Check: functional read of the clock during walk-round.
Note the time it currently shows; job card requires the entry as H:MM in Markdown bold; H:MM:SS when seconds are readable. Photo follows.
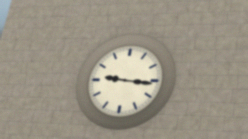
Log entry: **9:16**
